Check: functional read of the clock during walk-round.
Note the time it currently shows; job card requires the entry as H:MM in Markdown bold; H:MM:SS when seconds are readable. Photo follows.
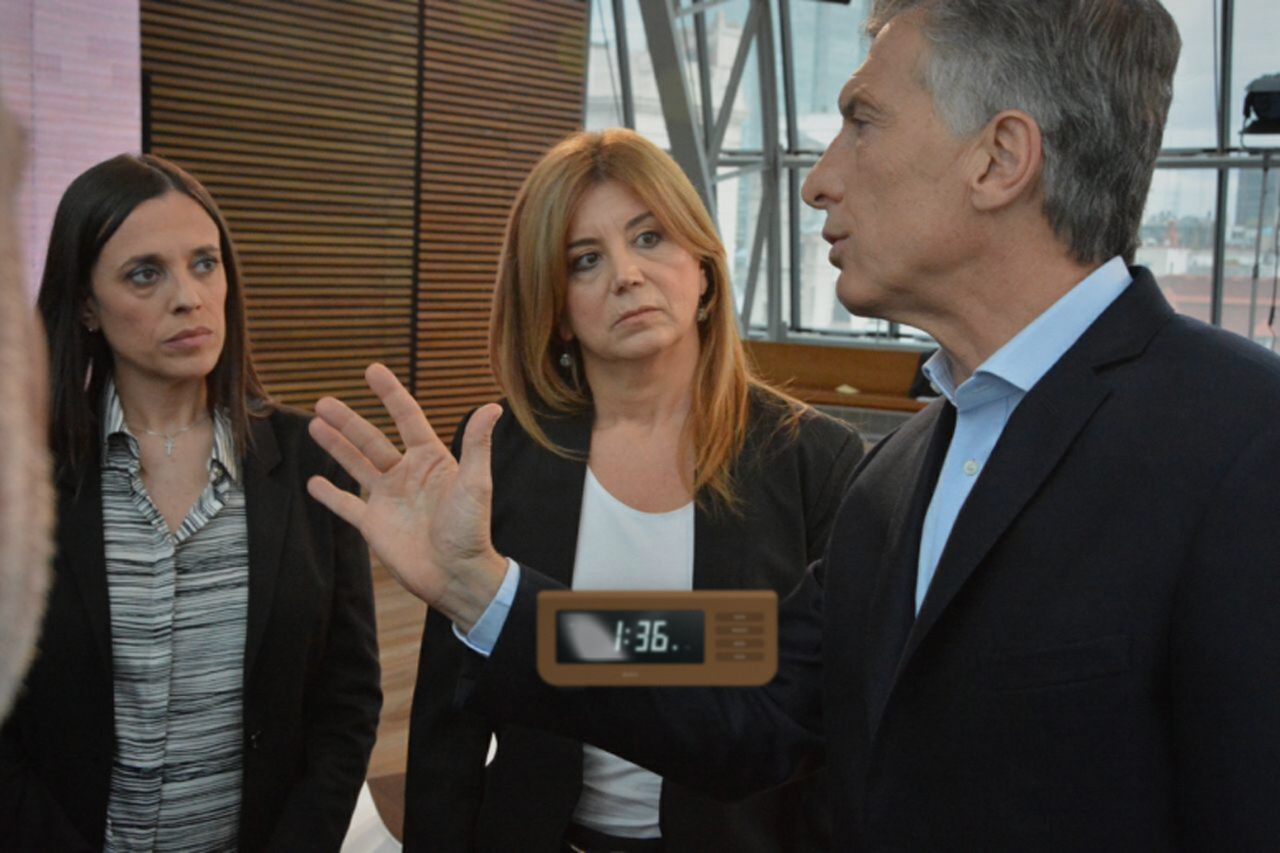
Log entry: **1:36**
